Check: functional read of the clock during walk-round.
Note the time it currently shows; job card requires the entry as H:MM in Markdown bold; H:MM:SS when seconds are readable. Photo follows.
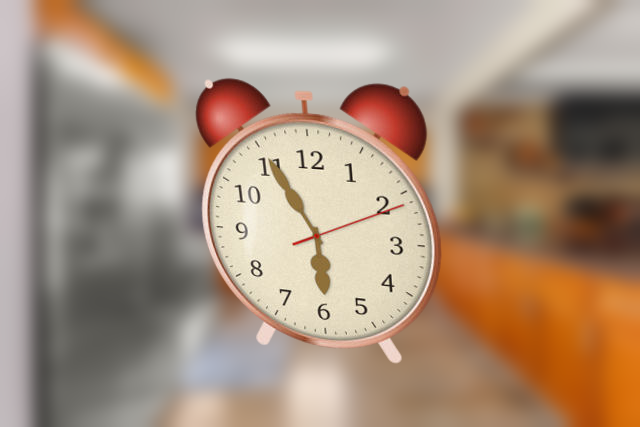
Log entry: **5:55:11**
